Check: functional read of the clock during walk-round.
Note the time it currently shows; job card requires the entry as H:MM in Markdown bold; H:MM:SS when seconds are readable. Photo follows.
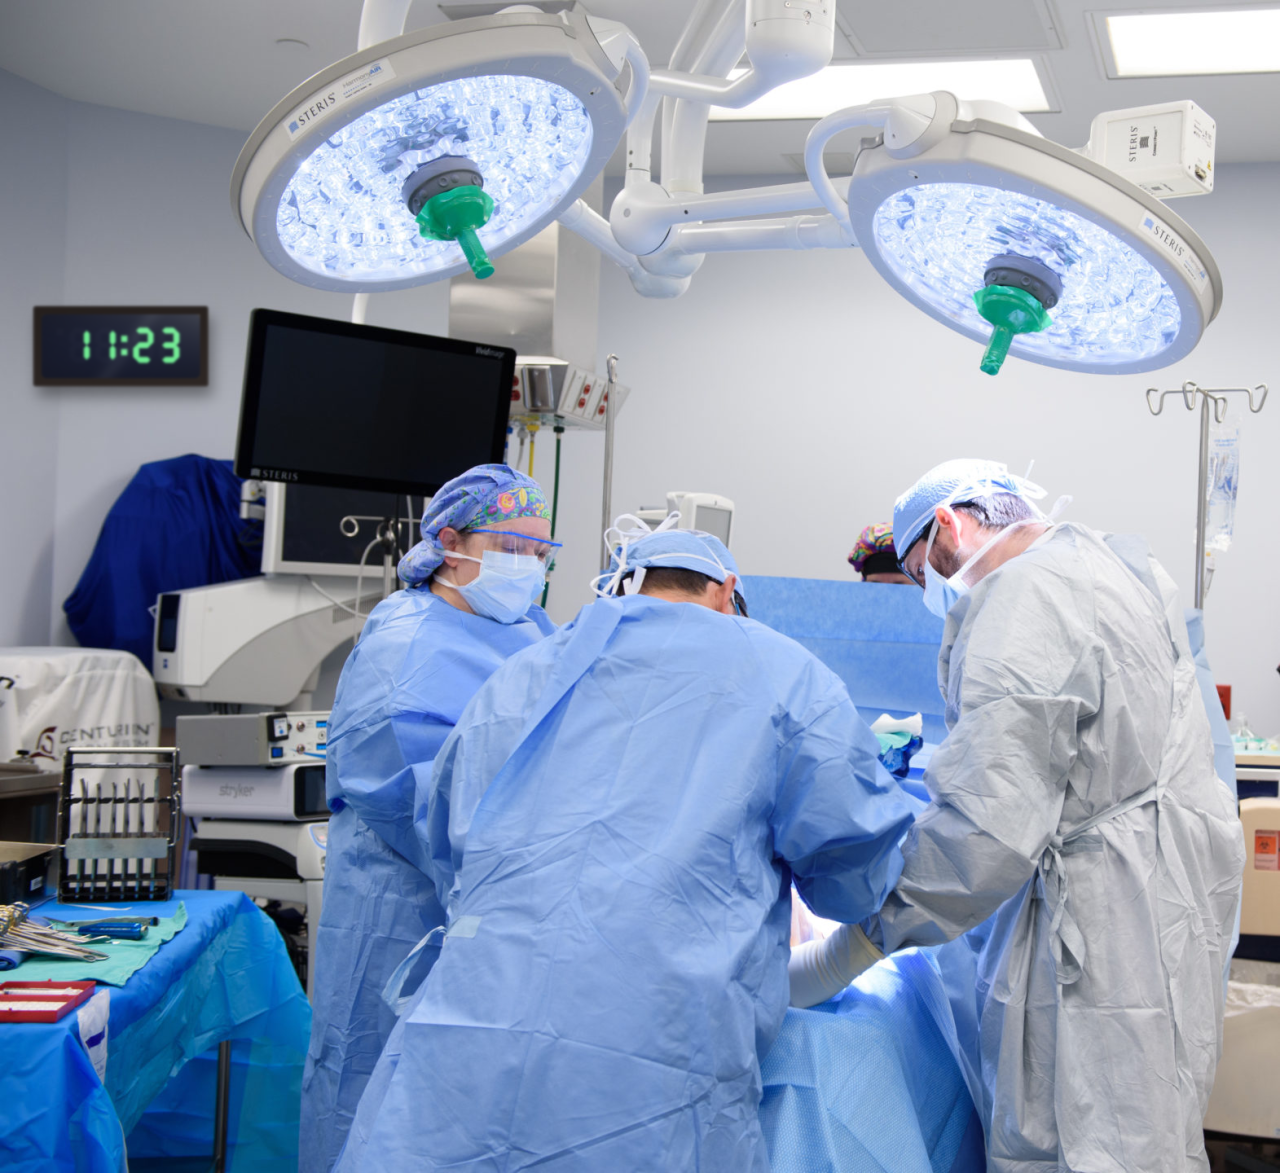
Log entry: **11:23**
